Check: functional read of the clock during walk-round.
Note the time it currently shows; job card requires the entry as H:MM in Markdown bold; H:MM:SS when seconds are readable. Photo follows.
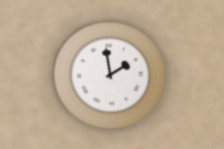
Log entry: **1:59**
